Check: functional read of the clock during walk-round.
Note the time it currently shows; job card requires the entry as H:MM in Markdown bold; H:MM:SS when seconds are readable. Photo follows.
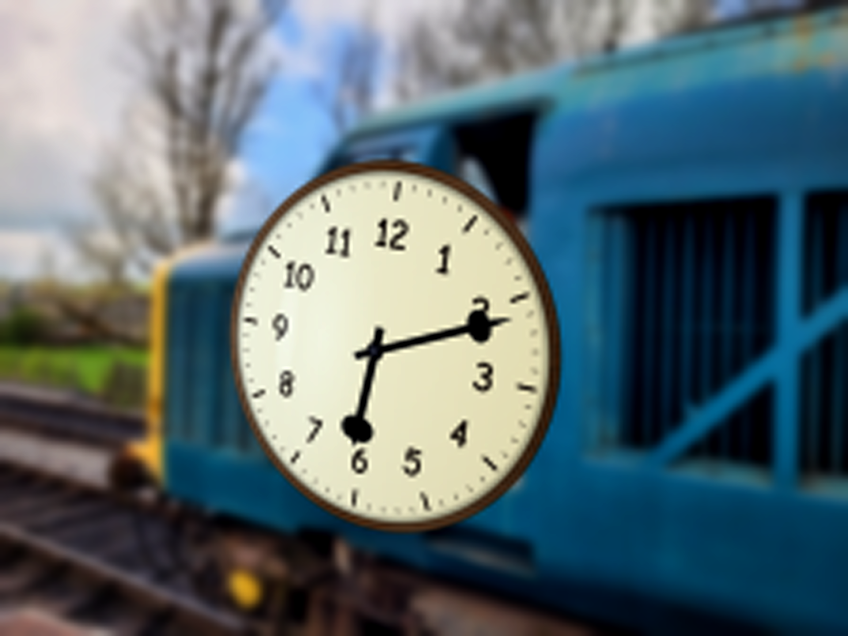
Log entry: **6:11**
